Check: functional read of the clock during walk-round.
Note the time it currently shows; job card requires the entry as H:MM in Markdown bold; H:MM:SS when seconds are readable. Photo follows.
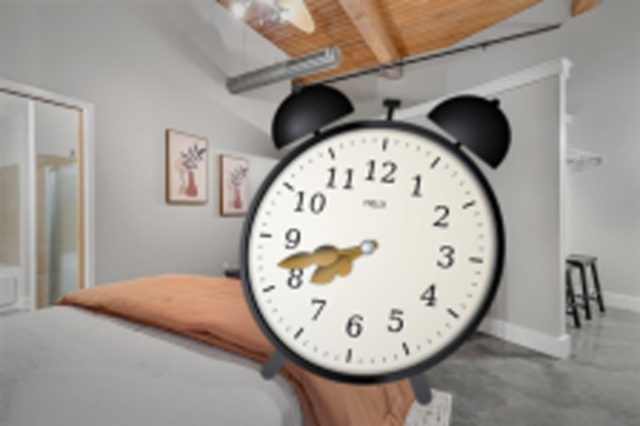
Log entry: **7:42**
